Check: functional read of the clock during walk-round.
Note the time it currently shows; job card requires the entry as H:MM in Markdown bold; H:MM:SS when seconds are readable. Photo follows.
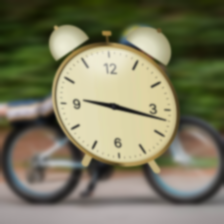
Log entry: **9:17**
